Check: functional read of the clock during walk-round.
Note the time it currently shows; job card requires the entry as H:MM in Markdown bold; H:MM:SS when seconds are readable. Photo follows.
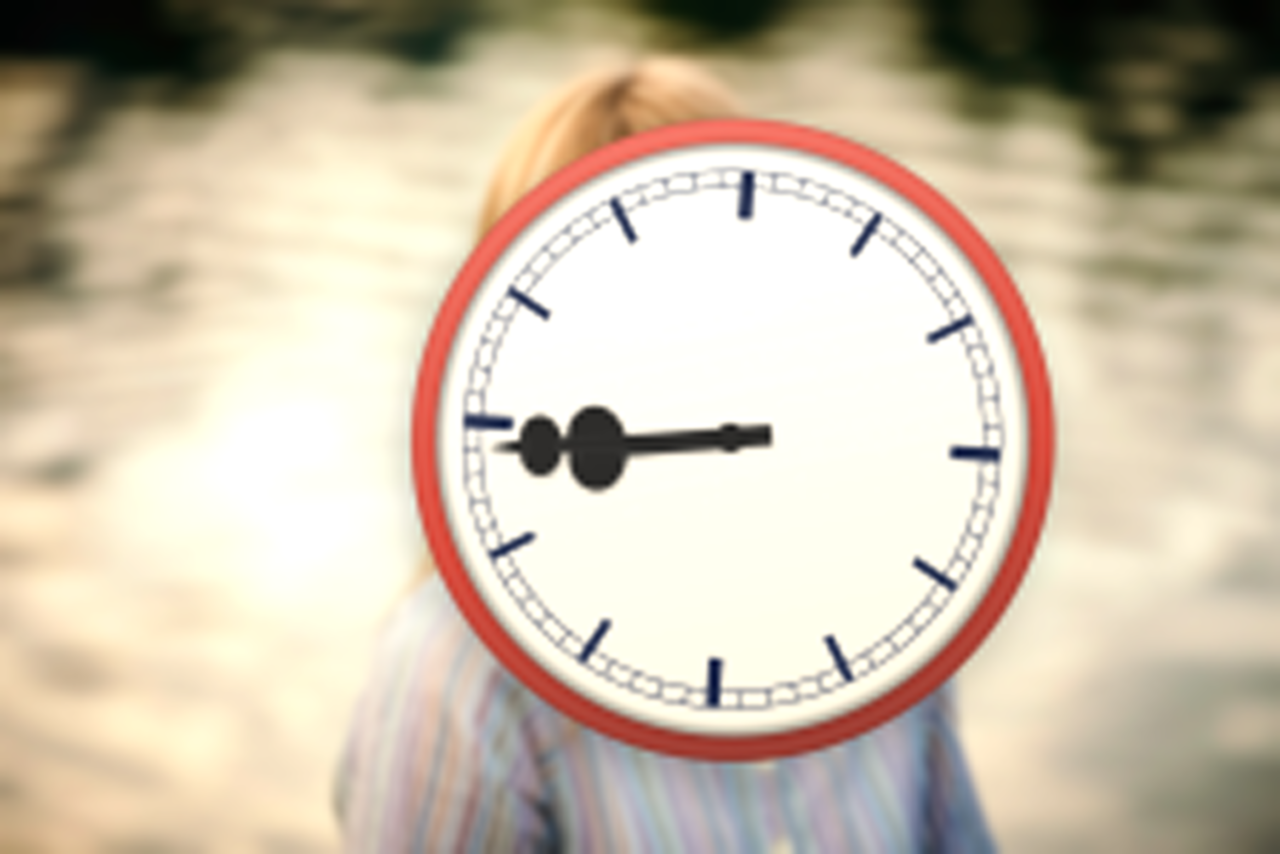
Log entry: **8:44**
